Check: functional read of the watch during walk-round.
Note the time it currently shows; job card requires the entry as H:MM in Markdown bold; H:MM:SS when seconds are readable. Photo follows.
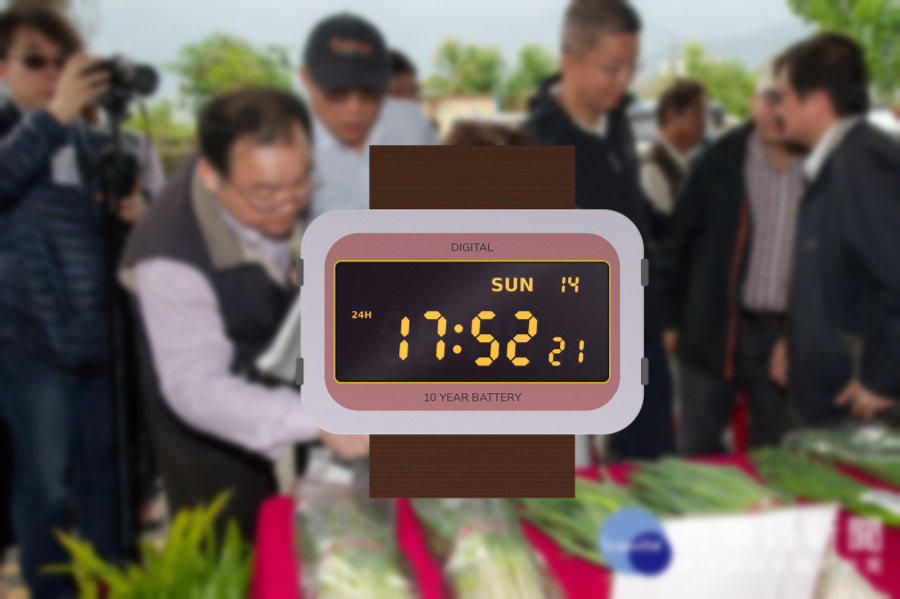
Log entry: **17:52:21**
